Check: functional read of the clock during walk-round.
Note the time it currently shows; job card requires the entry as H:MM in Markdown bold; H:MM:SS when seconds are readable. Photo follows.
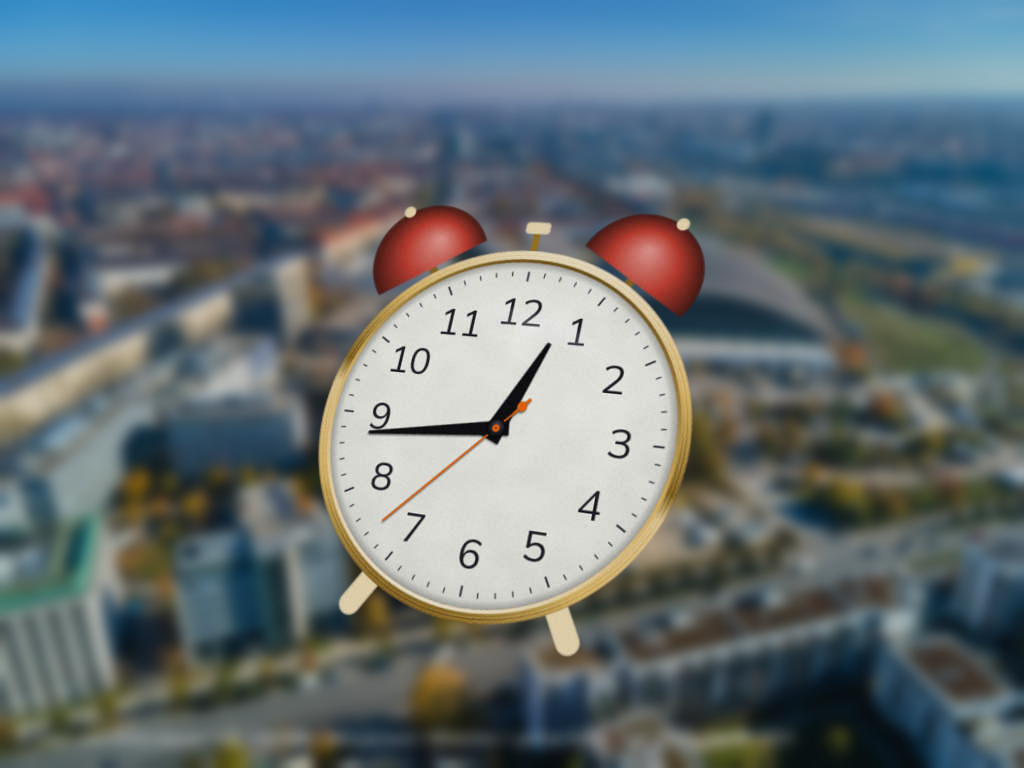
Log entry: **12:43:37**
